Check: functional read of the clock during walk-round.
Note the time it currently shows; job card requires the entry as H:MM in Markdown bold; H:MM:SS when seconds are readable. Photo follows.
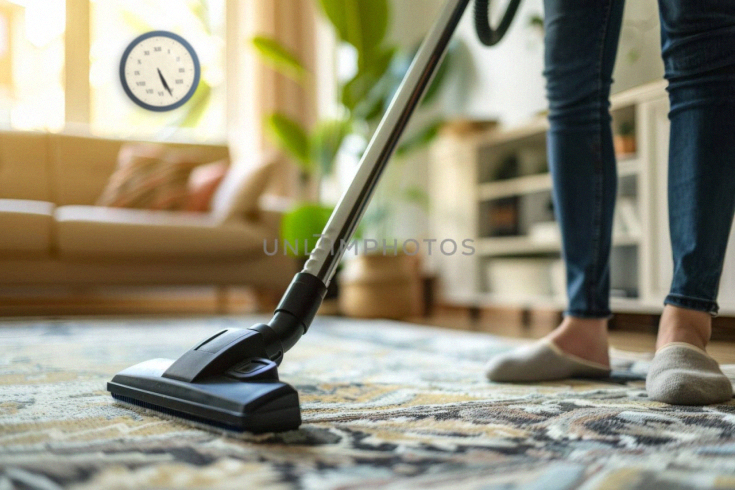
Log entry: **5:26**
